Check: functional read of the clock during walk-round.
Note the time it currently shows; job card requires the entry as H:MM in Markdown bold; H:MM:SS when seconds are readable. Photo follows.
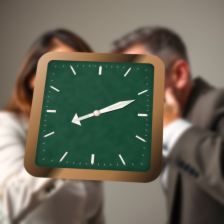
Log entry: **8:11**
